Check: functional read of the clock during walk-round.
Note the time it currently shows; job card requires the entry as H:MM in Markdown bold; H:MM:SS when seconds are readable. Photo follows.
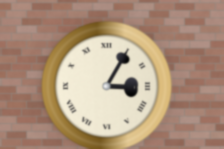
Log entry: **3:05**
